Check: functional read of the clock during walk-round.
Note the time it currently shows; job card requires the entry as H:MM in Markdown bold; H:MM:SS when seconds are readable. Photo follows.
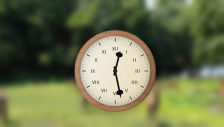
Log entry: **12:28**
